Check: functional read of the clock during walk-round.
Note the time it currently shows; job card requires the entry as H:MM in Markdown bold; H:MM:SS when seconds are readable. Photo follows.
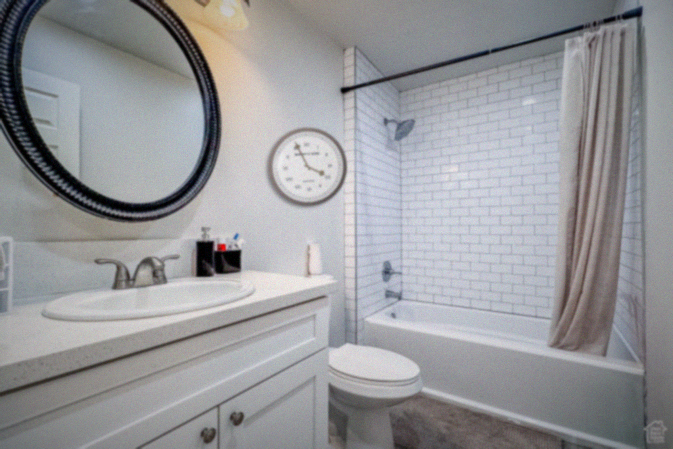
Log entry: **3:56**
